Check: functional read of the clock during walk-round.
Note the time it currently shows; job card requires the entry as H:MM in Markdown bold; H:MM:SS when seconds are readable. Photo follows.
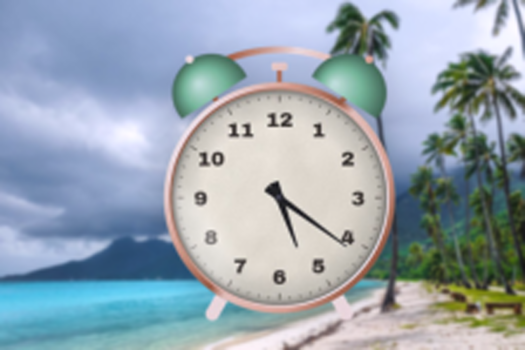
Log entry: **5:21**
